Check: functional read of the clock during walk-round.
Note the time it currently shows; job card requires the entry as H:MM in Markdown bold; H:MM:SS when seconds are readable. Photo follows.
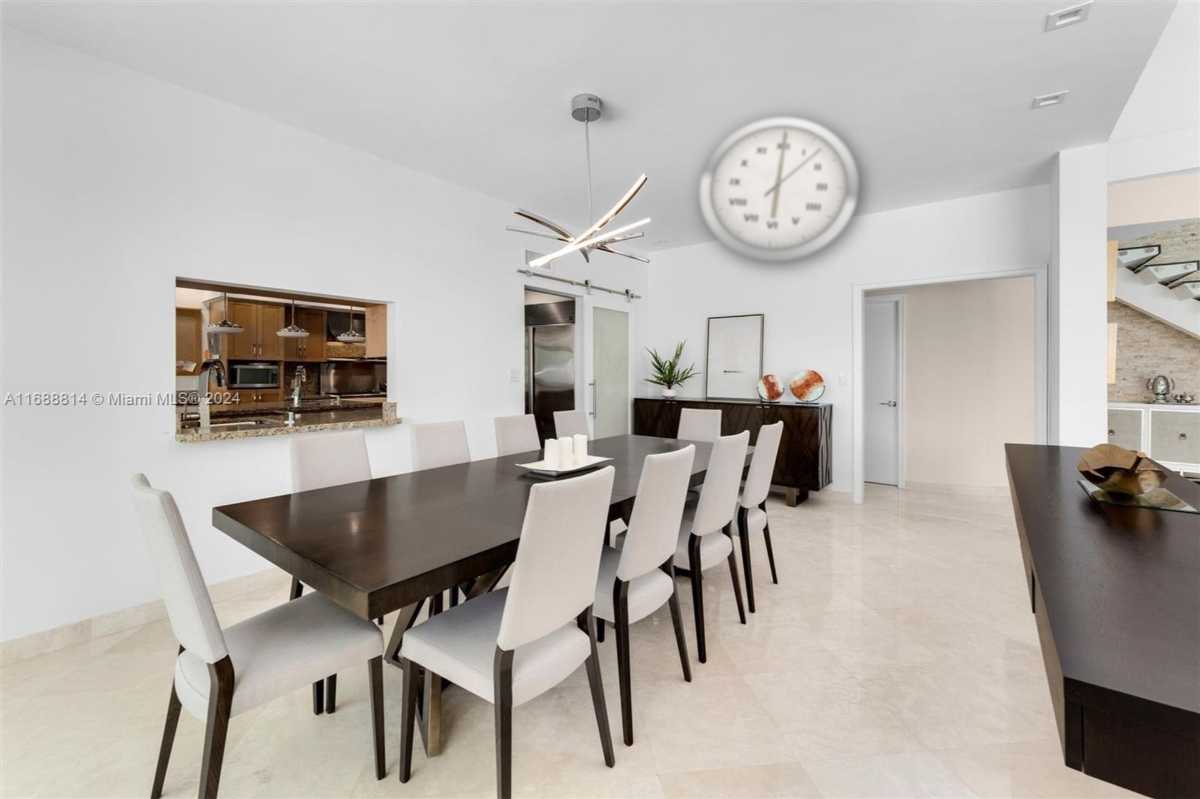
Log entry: **6:00:07**
